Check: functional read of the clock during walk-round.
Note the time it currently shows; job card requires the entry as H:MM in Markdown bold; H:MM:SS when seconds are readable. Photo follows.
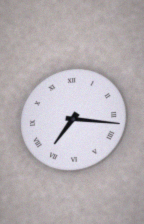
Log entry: **7:17**
